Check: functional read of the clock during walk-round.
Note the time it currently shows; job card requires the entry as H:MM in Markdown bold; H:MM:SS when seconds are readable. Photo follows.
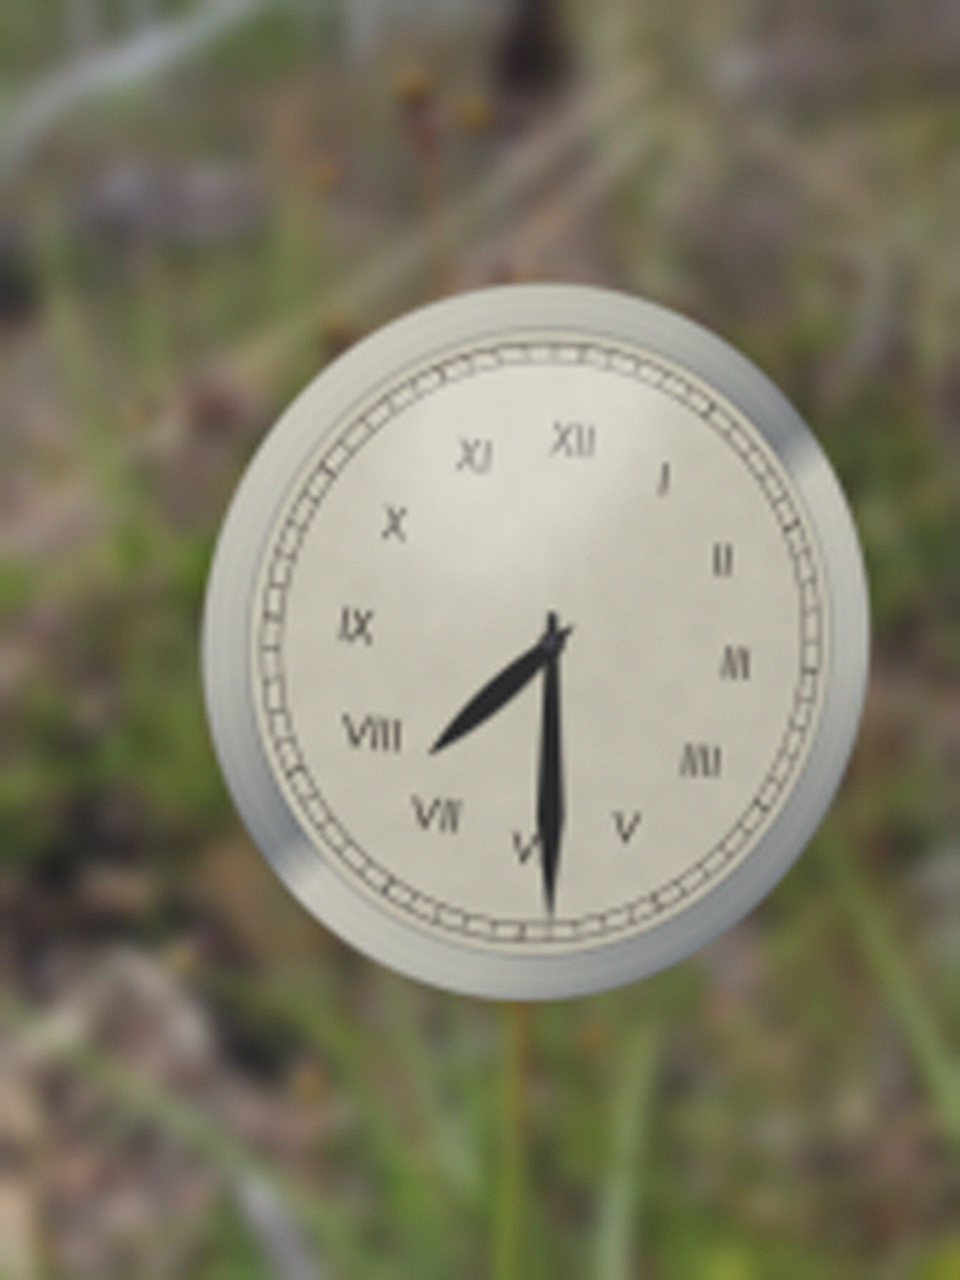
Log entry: **7:29**
